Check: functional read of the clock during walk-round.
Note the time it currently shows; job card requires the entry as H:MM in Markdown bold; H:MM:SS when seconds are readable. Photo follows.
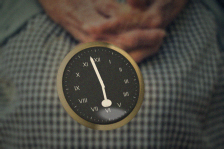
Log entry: **5:58**
